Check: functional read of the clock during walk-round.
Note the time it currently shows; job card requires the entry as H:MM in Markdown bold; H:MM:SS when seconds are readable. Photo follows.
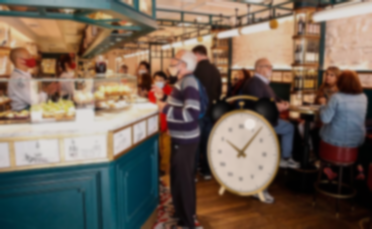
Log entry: **10:07**
